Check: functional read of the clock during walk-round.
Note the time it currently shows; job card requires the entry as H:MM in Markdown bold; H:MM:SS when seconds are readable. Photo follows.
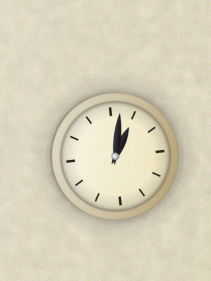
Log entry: **1:02**
